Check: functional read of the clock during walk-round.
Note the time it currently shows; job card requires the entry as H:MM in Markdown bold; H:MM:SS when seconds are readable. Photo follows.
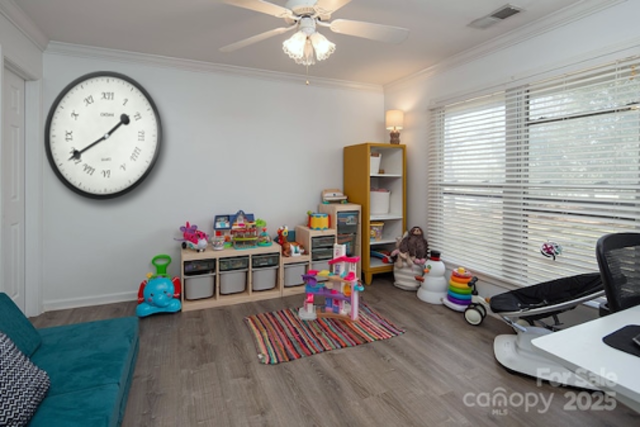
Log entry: **1:40**
